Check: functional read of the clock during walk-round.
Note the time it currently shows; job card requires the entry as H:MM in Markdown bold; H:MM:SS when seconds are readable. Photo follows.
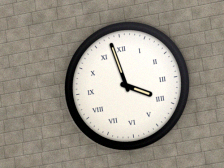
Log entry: **3:58**
